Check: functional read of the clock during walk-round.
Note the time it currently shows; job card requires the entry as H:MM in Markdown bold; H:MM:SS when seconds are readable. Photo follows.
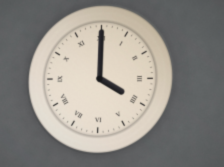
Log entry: **4:00**
